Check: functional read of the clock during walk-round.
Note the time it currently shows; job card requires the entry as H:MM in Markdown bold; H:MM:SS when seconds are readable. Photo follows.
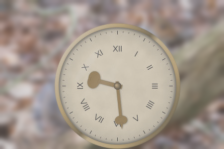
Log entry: **9:29**
